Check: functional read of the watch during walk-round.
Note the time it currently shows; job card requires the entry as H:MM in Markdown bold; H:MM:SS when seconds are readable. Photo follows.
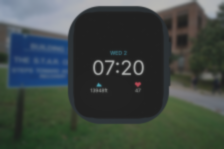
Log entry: **7:20**
